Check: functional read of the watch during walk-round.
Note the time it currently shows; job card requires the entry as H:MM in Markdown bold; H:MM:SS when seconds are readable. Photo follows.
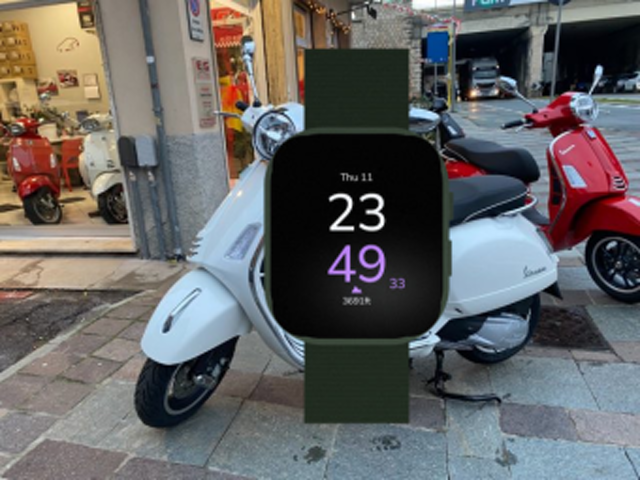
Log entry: **23:49:33**
